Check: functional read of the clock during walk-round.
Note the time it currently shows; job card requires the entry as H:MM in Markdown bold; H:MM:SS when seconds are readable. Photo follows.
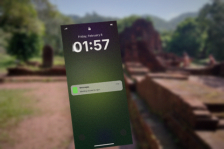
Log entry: **1:57**
